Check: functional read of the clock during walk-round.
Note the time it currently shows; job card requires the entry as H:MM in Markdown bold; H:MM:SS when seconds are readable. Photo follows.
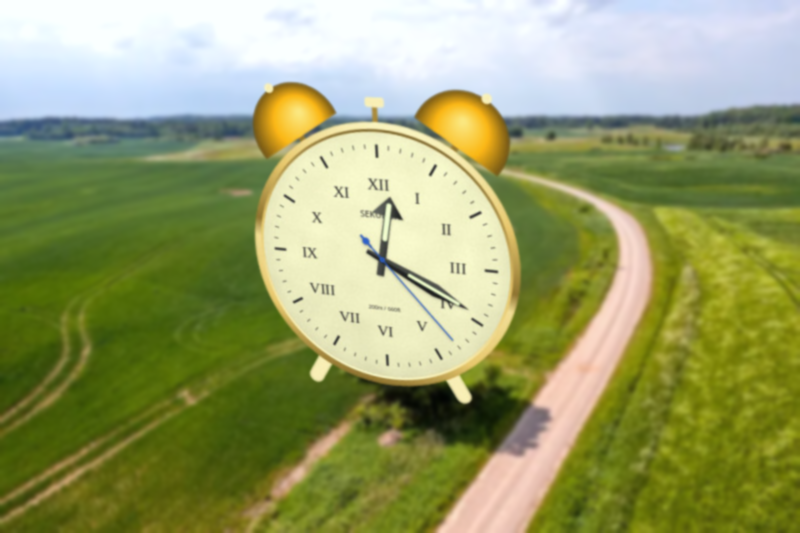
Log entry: **12:19:23**
